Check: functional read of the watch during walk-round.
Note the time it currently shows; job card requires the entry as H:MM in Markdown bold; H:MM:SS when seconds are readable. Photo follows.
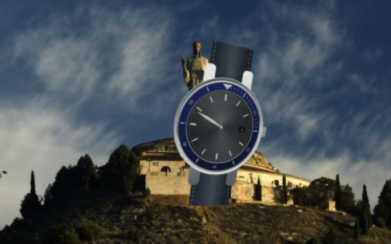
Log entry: **9:49**
